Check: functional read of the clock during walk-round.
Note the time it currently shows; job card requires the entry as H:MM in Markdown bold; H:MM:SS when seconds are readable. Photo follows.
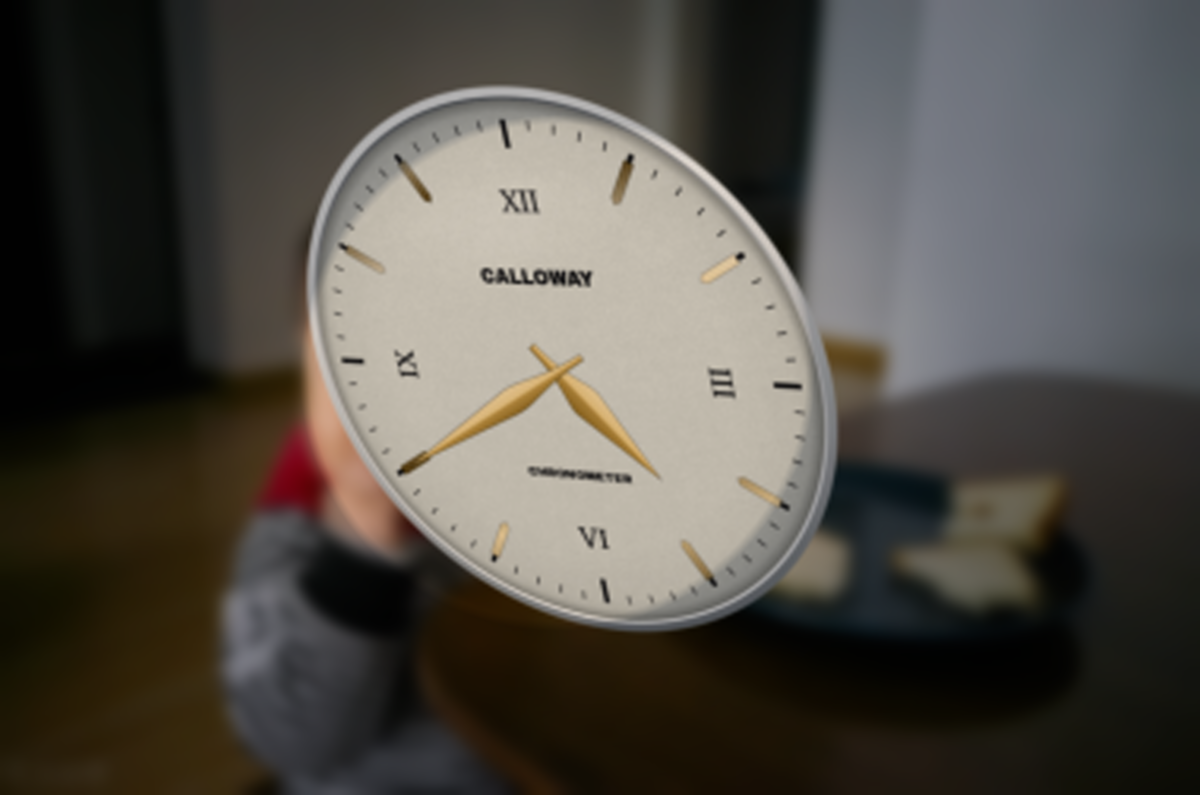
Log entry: **4:40**
